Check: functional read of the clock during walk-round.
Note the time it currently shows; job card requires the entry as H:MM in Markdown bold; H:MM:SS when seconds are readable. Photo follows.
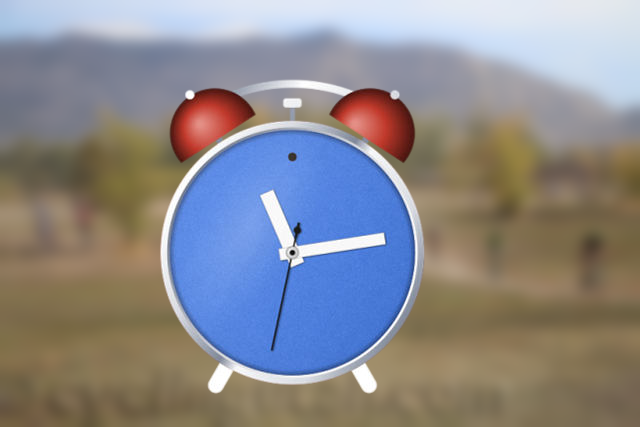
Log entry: **11:13:32**
